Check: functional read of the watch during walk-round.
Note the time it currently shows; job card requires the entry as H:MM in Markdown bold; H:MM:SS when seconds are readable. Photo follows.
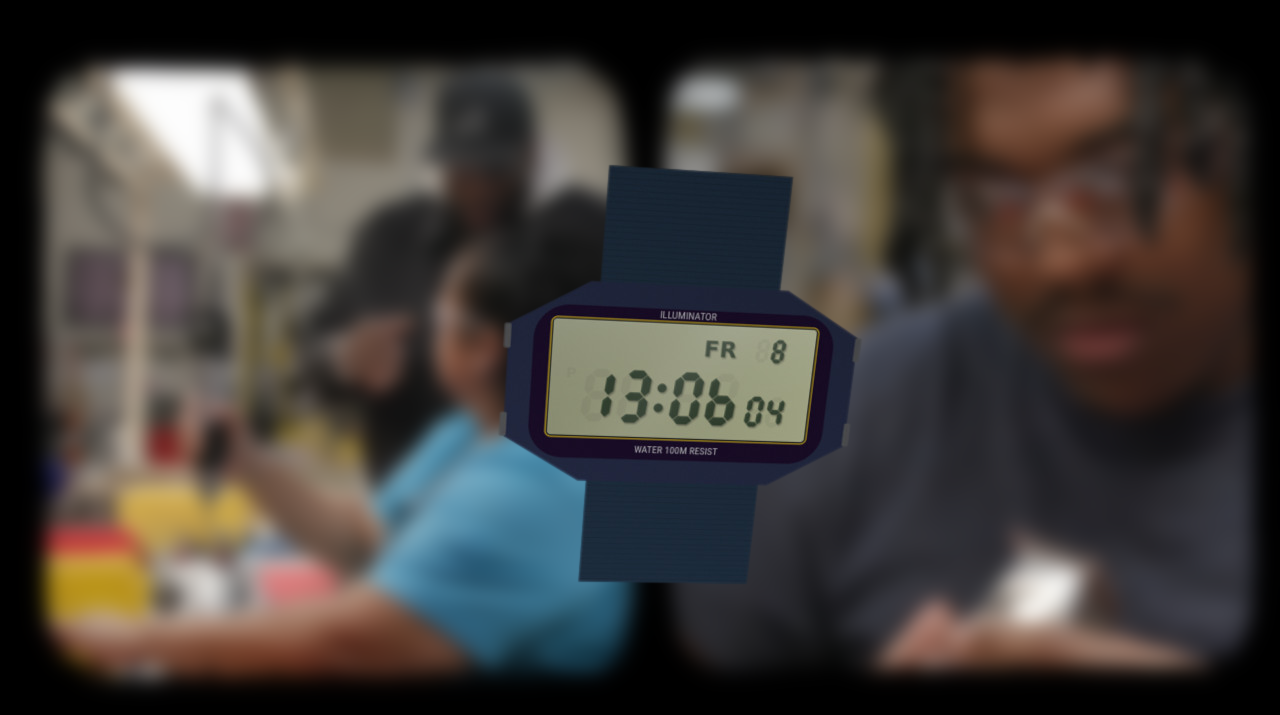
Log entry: **13:06:04**
